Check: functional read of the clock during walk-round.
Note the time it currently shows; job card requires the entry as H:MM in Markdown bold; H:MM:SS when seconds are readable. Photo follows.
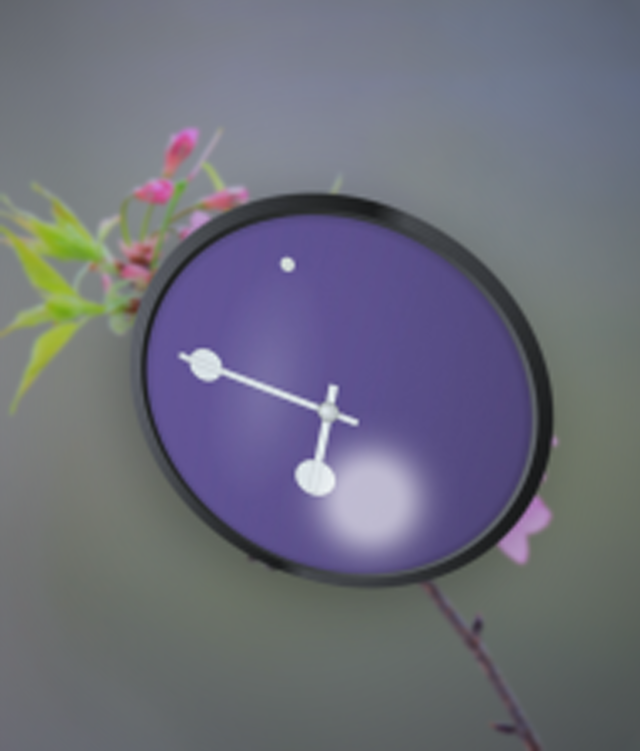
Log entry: **6:50**
